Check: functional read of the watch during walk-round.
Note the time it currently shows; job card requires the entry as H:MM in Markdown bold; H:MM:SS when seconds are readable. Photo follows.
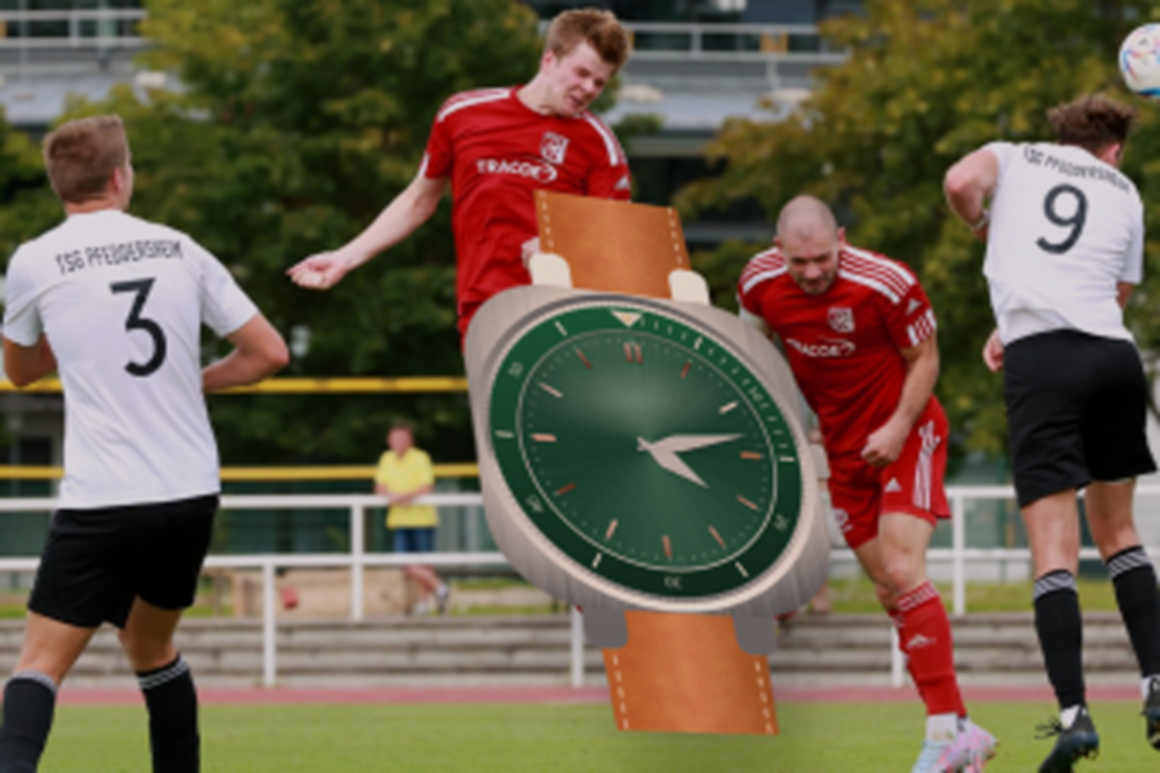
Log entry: **4:13**
